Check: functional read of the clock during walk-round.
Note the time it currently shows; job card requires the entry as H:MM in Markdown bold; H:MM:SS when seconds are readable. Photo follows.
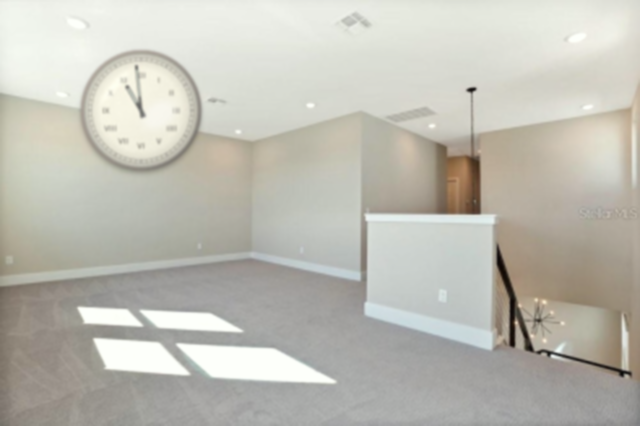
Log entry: **10:59**
